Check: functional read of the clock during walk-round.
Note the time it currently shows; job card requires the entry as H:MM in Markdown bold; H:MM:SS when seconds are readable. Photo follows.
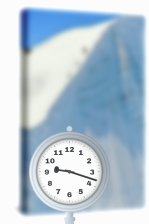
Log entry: **9:18**
